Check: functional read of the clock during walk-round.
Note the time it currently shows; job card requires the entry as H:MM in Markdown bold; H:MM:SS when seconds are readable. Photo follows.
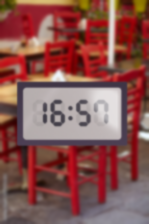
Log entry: **16:57**
